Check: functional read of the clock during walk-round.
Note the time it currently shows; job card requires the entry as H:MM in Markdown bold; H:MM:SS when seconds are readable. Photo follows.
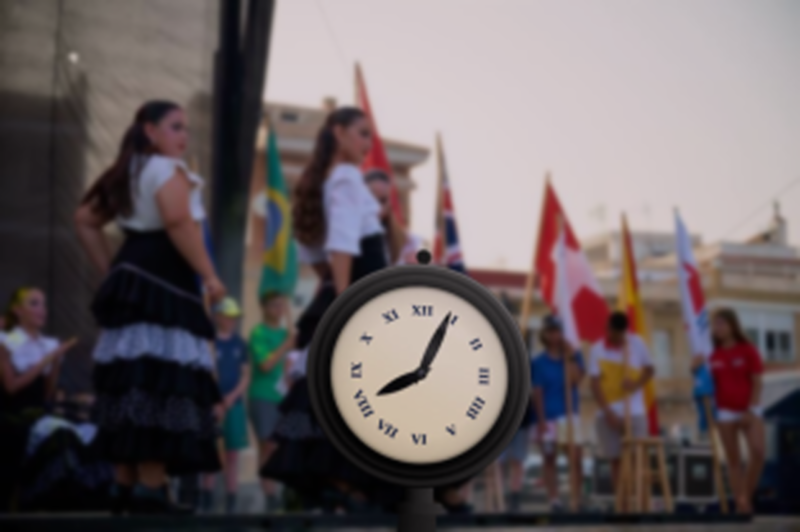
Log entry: **8:04**
